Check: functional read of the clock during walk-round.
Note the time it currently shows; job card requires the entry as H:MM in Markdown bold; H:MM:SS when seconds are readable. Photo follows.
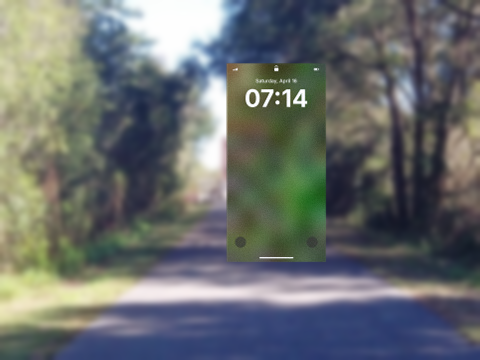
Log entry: **7:14**
